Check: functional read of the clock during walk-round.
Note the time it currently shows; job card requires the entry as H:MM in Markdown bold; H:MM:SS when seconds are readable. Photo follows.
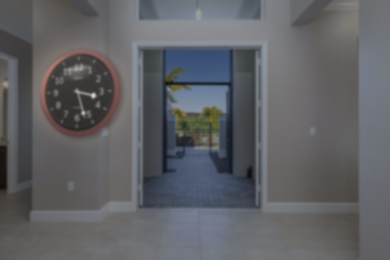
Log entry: **3:27**
